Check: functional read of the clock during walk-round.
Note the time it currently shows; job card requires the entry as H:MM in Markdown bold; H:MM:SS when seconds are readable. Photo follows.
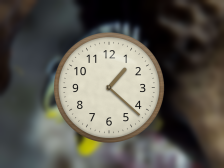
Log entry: **1:22**
